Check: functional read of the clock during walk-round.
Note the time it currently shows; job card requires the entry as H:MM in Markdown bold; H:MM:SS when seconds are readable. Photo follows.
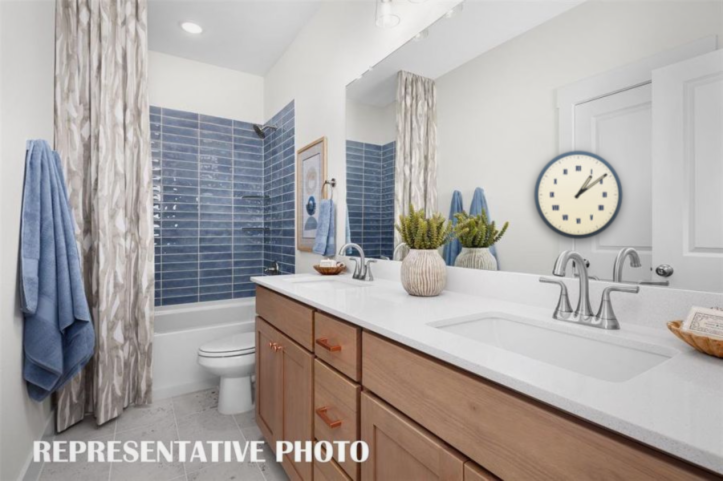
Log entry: **1:09**
